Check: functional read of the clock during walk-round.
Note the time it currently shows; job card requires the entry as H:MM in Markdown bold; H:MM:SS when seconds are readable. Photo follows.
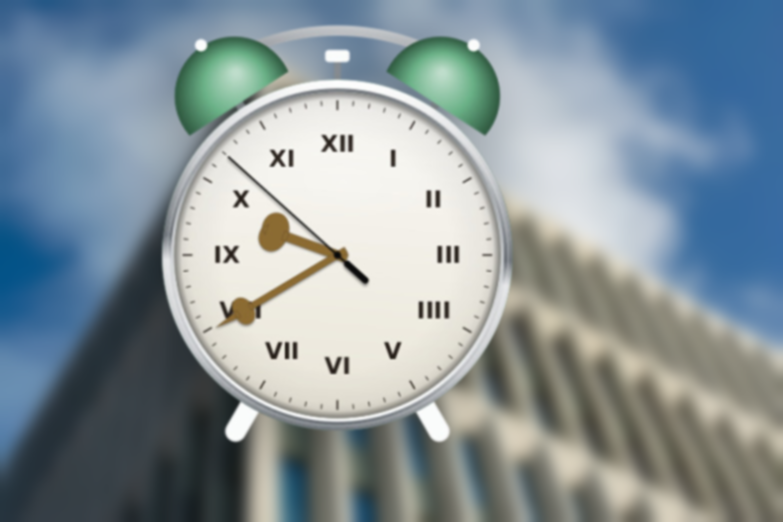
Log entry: **9:39:52**
